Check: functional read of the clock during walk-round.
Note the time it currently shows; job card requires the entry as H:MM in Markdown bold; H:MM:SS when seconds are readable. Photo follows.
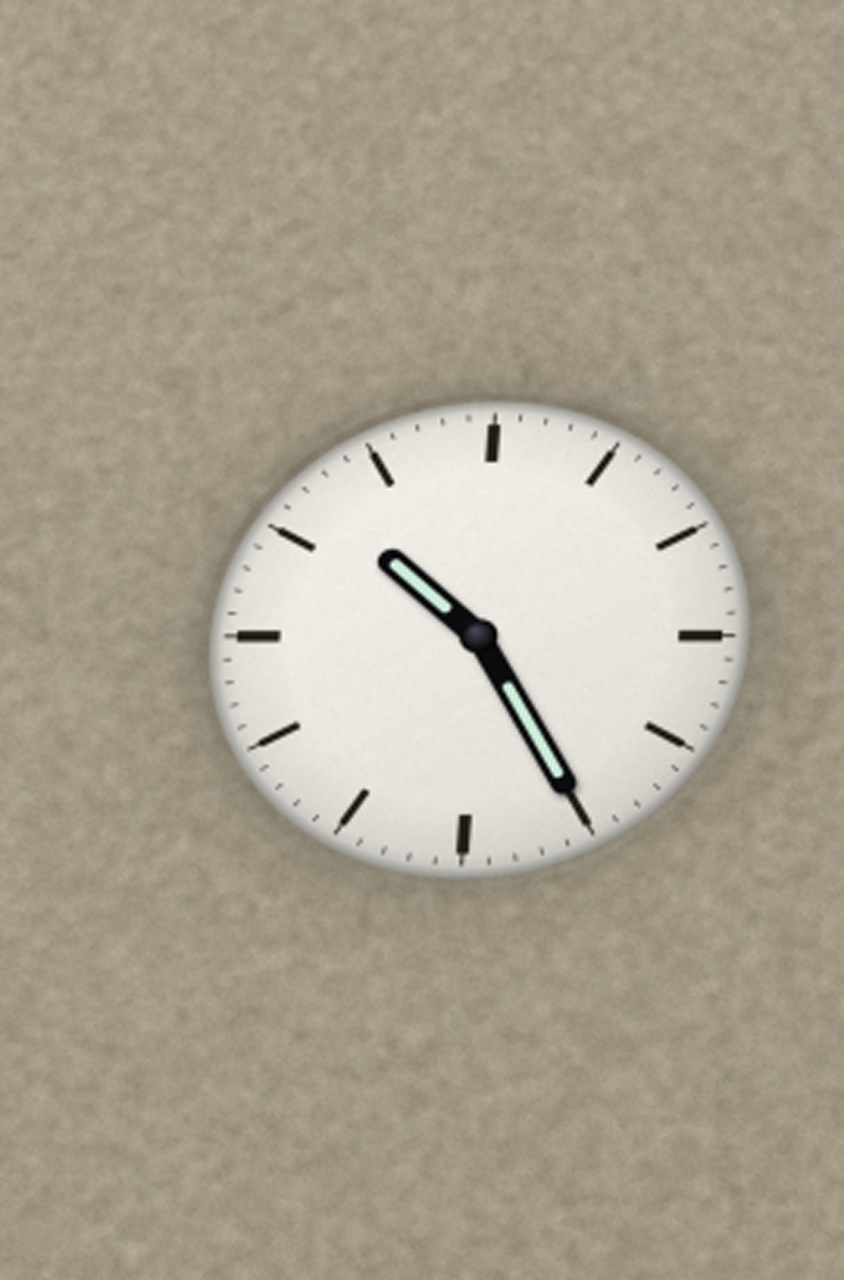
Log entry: **10:25**
